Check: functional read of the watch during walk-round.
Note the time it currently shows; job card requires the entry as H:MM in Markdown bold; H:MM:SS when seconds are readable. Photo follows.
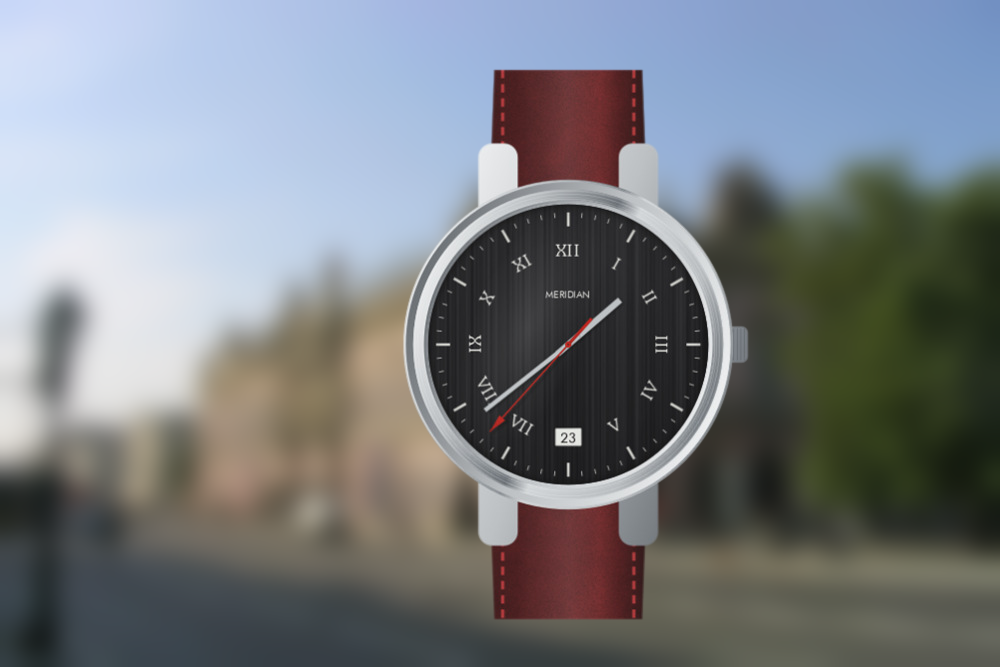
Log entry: **1:38:37**
